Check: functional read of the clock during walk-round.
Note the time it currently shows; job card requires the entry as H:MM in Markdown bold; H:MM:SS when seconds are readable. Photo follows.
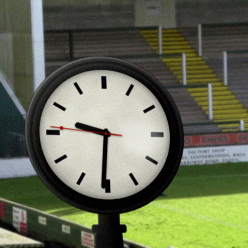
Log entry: **9:30:46**
